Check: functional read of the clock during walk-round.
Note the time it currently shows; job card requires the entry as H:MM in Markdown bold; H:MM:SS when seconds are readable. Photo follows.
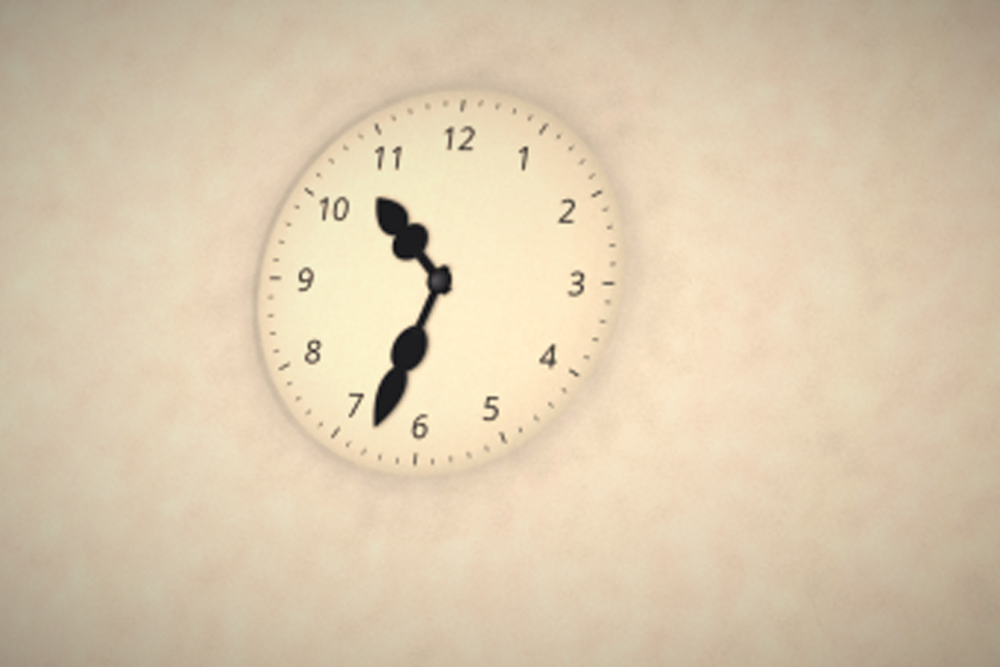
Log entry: **10:33**
